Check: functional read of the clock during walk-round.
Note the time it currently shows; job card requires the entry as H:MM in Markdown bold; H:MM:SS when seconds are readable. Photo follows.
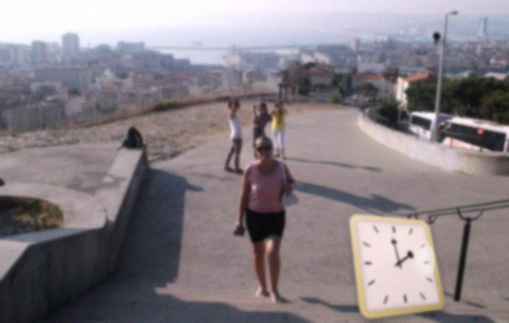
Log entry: **1:59**
